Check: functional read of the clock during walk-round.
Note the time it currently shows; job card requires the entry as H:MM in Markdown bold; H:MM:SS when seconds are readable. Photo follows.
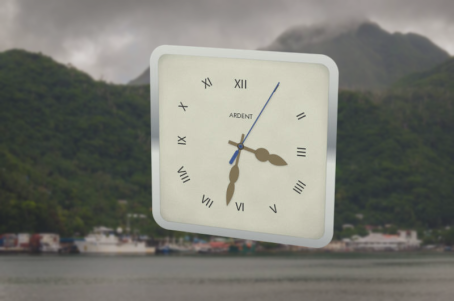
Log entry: **3:32:05**
